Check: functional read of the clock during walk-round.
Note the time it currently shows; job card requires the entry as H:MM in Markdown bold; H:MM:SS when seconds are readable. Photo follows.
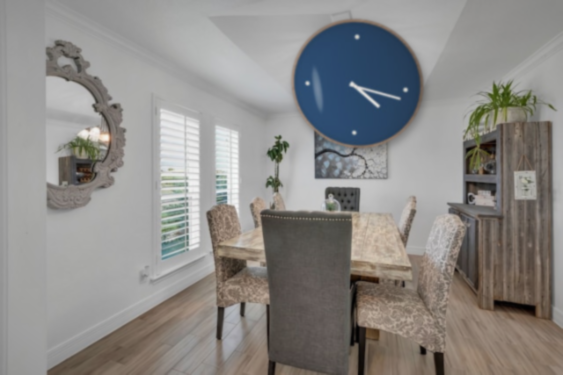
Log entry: **4:17**
